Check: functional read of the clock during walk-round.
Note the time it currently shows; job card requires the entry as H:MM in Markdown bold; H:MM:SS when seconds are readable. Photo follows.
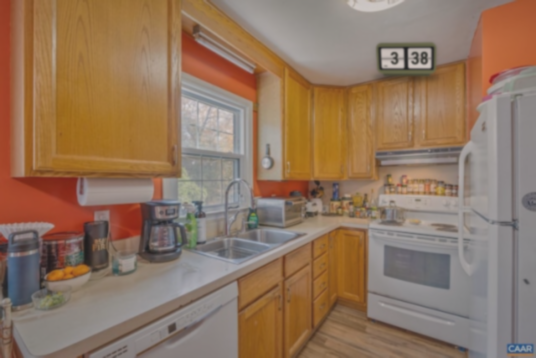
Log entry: **3:38**
